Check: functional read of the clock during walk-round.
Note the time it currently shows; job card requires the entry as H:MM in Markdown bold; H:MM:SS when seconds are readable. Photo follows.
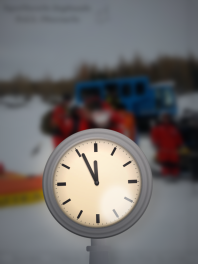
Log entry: **11:56**
